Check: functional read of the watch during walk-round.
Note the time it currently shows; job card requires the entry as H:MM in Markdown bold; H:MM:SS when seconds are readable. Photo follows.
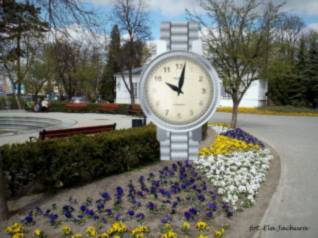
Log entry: **10:02**
